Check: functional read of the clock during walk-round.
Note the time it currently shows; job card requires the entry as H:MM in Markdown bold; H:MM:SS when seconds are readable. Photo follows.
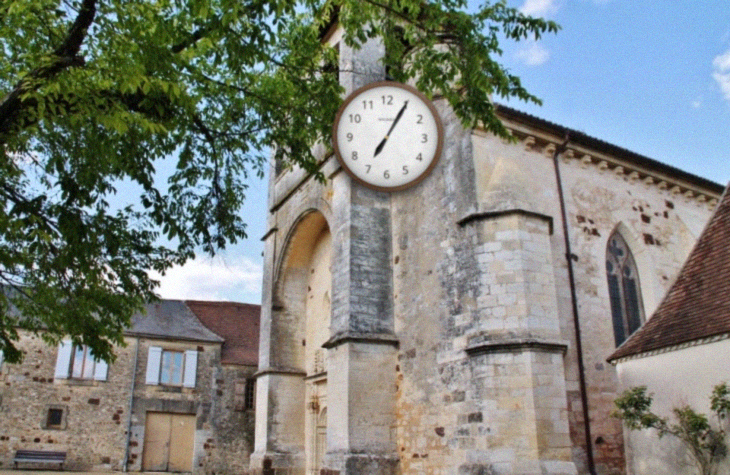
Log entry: **7:05**
